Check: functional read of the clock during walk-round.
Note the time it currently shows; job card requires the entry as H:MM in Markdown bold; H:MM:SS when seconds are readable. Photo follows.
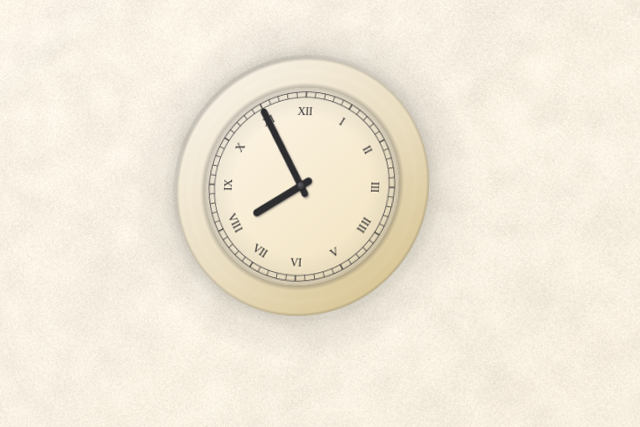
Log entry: **7:55**
